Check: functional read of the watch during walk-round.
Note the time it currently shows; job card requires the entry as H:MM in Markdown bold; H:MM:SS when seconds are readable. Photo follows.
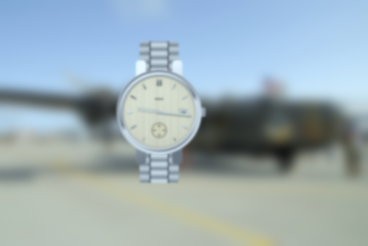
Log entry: **9:16**
